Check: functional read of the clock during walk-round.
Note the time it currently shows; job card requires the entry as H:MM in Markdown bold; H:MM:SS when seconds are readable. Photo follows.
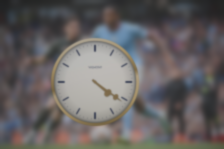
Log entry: **4:21**
